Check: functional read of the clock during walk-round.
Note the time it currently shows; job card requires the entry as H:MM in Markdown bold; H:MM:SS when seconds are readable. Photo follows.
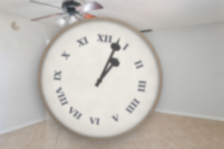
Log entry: **1:03**
